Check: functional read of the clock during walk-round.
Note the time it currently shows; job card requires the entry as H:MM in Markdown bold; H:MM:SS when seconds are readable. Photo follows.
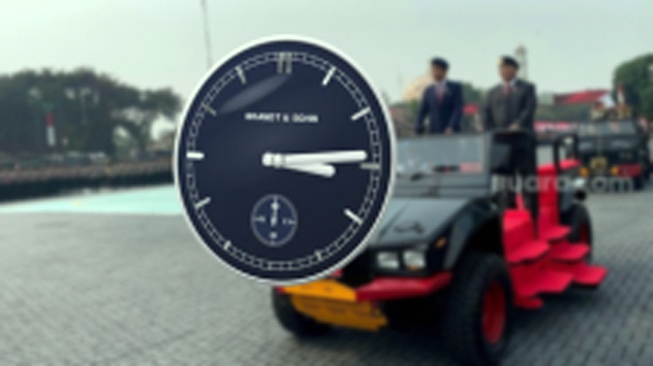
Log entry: **3:14**
